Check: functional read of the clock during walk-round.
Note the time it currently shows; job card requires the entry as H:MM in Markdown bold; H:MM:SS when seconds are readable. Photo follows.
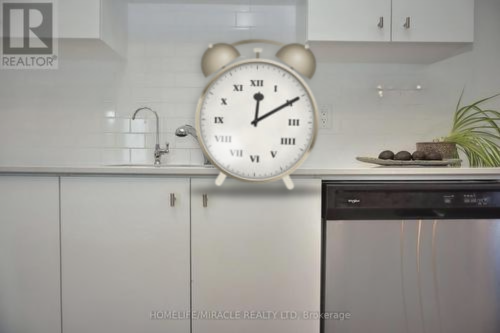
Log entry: **12:10**
